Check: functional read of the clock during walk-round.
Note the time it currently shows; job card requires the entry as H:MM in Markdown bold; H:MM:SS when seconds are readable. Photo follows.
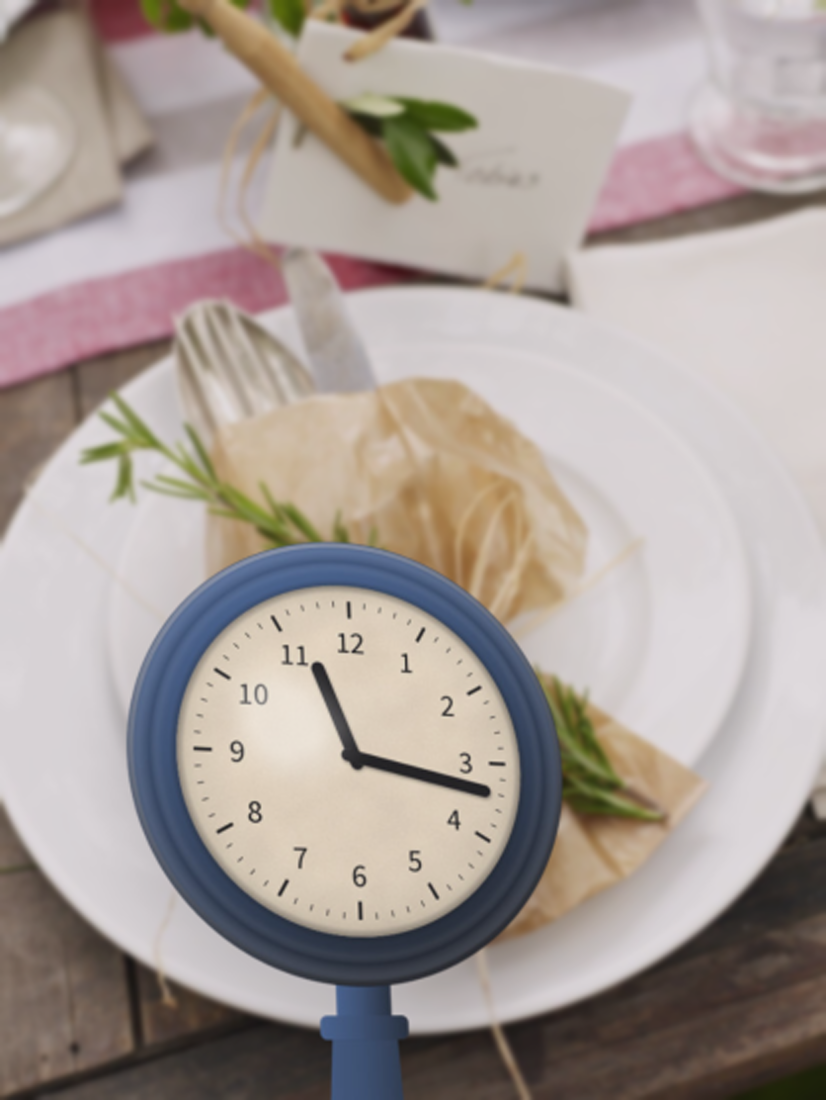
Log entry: **11:17**
